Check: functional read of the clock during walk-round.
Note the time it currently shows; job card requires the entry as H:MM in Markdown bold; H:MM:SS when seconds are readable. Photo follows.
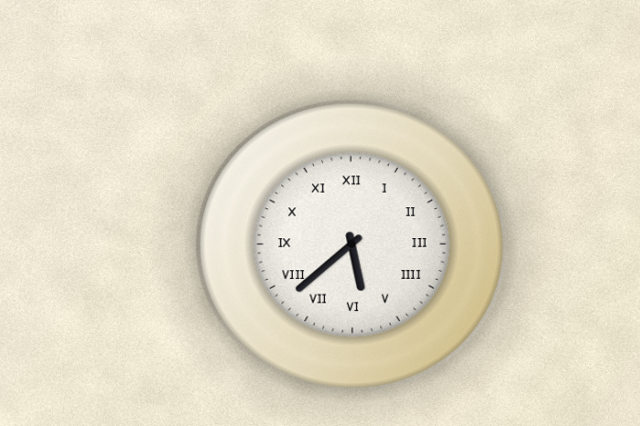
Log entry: **5:38**
